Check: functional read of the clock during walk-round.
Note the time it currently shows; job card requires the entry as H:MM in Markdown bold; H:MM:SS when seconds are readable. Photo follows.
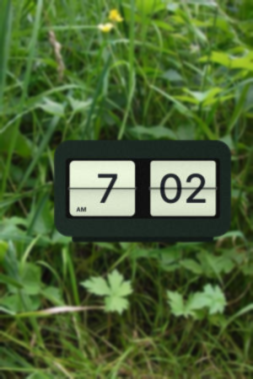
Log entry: **7:02**
